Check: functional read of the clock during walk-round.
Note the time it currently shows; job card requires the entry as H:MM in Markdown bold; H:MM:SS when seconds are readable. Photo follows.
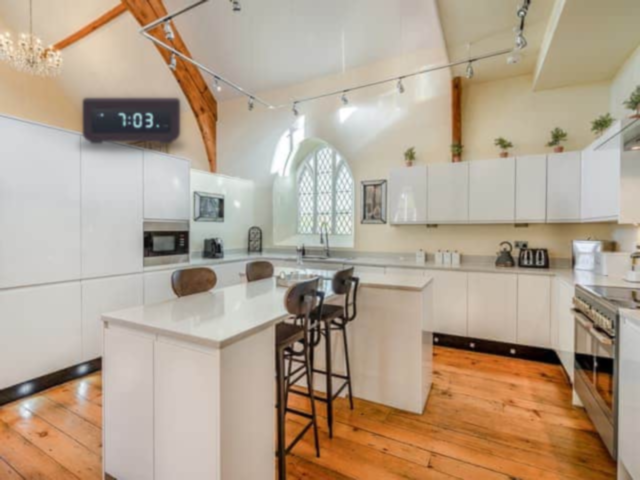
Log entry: **7:03**
